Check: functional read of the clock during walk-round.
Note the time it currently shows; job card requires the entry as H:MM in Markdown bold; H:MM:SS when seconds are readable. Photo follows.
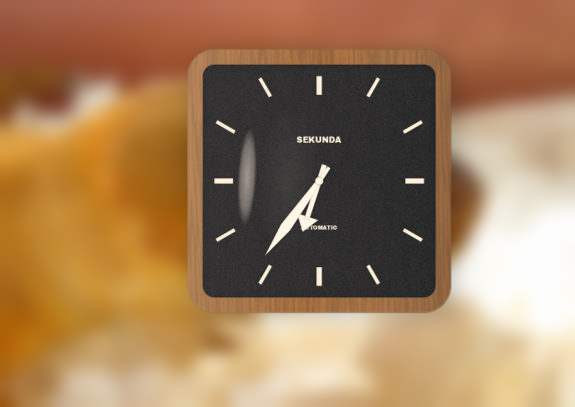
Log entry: **6:36**
